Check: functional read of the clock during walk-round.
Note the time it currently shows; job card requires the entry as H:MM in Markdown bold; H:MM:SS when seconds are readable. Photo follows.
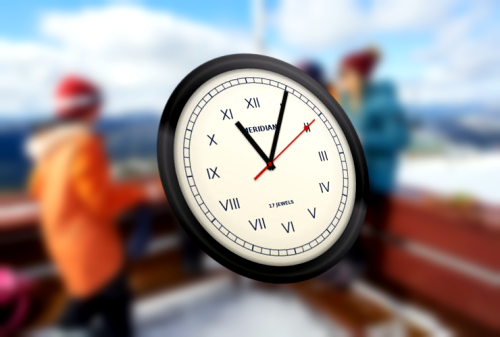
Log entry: **11:05:10**
